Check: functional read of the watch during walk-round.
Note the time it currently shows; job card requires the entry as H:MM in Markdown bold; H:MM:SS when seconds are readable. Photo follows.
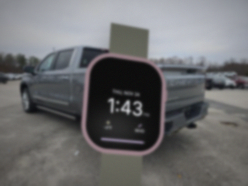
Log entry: **1:43**
